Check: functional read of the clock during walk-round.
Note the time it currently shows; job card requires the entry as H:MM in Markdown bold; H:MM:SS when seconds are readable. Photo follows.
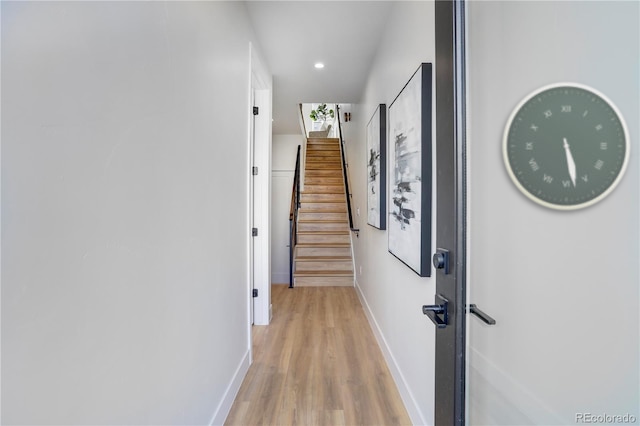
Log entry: **5:28**
